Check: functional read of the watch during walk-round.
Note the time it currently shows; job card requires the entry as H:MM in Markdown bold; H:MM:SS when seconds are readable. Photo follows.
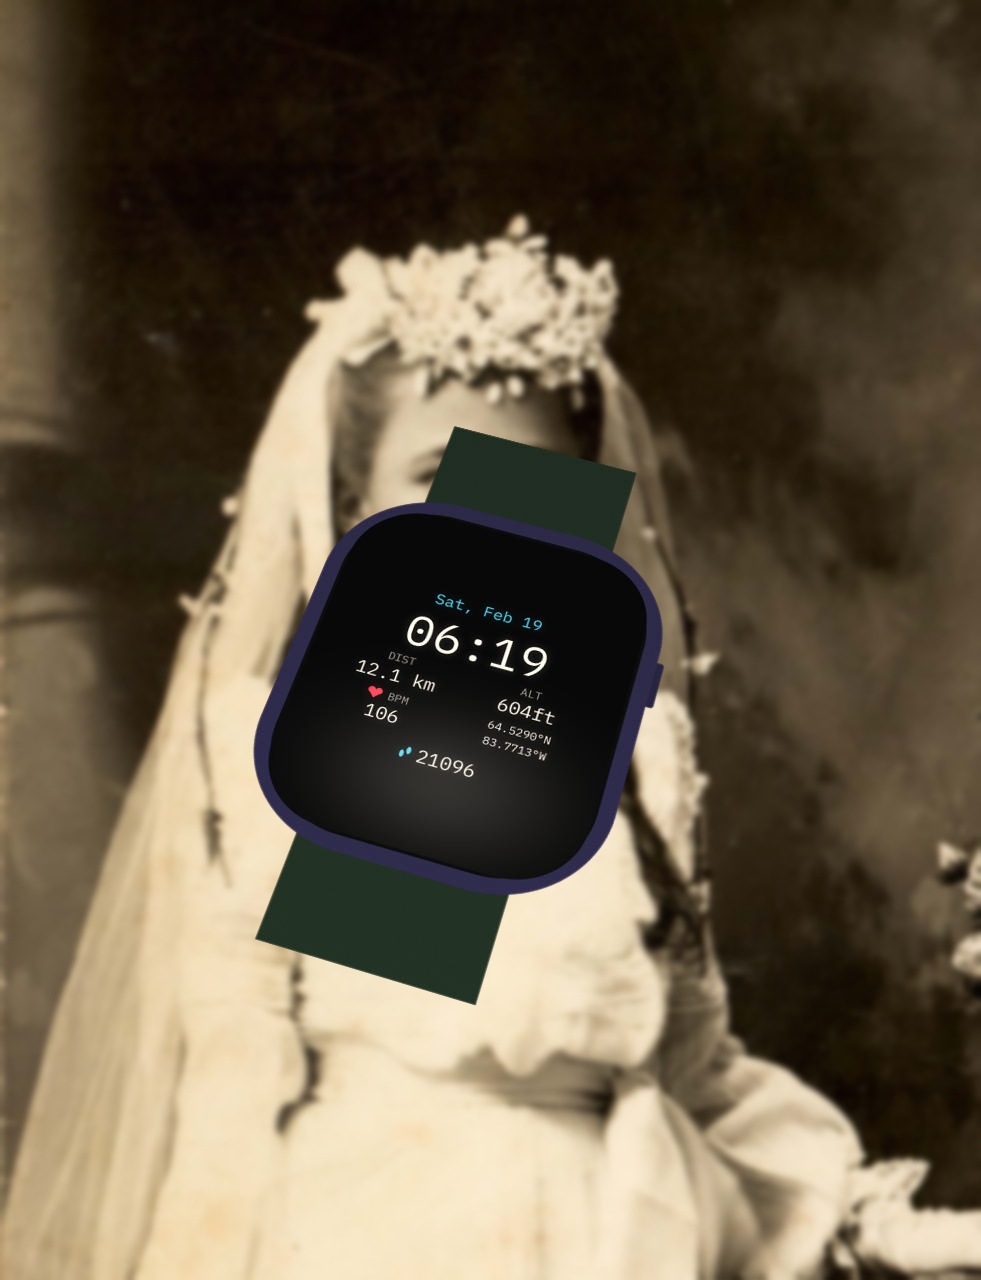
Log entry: **6:19**
